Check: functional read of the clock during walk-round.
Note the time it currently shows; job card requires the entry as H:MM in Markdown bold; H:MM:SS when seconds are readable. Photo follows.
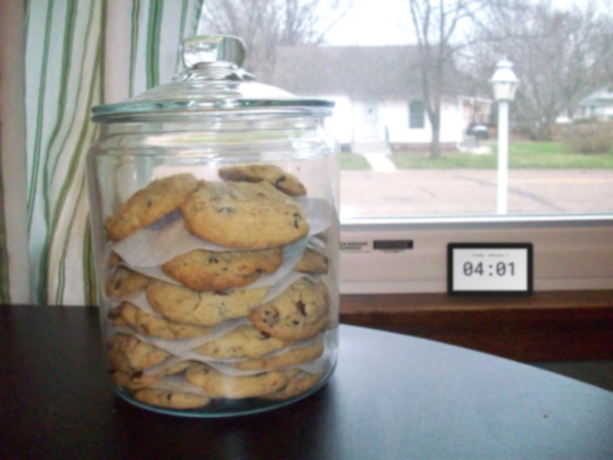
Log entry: **4:01**
